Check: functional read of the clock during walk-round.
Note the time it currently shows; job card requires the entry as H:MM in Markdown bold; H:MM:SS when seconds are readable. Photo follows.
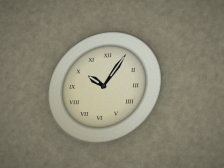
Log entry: **10:05**
